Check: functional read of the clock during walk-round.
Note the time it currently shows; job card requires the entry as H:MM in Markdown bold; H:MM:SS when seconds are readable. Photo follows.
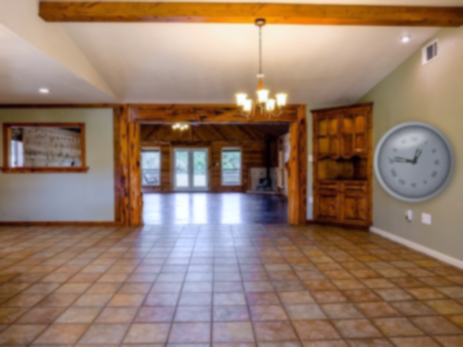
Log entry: **12:46**
